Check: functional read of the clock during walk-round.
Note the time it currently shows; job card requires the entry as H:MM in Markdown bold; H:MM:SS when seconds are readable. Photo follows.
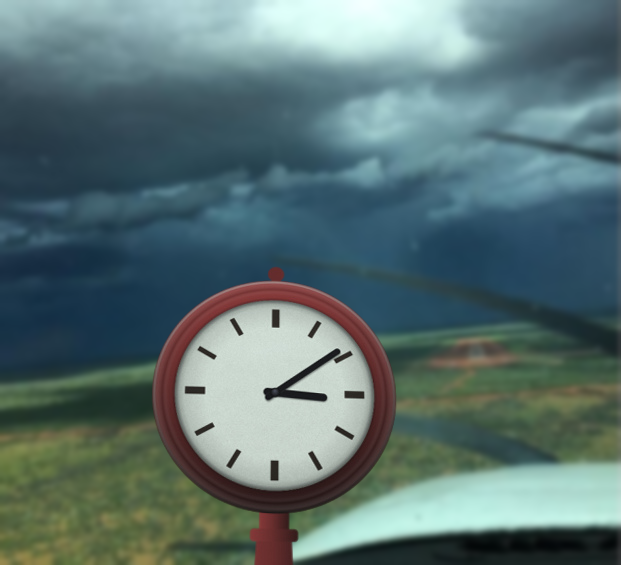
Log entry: **3:09**
